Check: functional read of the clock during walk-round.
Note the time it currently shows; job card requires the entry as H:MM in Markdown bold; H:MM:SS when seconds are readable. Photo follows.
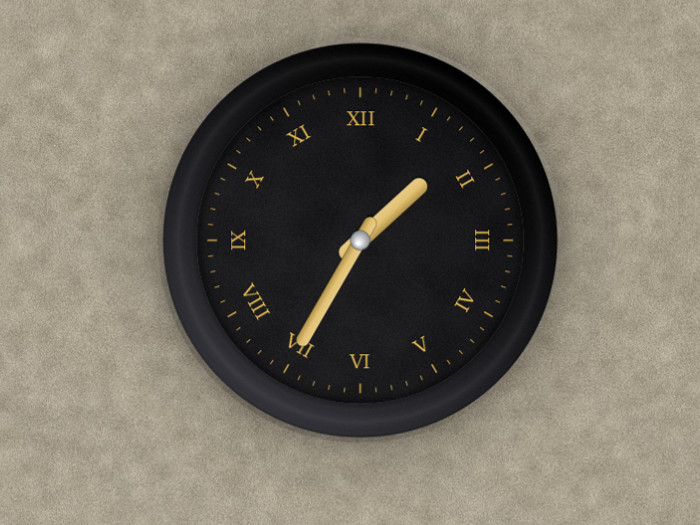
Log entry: **1:35**
